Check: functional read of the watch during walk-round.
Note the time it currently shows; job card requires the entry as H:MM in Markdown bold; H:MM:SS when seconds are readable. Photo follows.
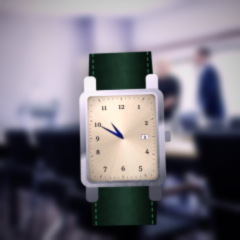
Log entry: **10:50**
